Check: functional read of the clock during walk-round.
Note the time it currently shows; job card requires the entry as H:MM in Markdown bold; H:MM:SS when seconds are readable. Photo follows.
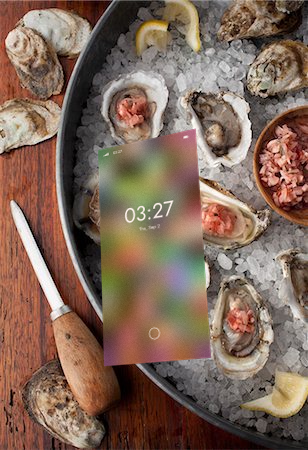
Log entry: **3:27**
